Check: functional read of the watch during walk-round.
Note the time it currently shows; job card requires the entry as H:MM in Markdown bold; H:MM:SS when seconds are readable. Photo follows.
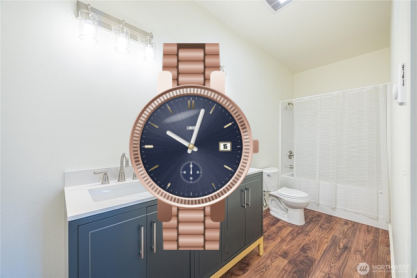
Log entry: **10:03**
